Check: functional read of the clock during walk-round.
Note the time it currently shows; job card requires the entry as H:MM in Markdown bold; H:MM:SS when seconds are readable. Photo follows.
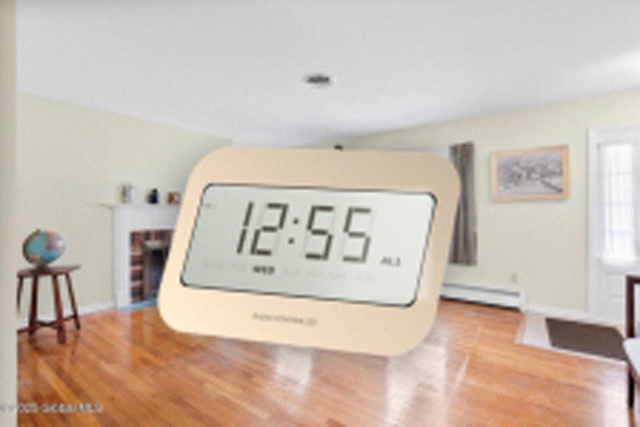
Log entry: **12:55**
